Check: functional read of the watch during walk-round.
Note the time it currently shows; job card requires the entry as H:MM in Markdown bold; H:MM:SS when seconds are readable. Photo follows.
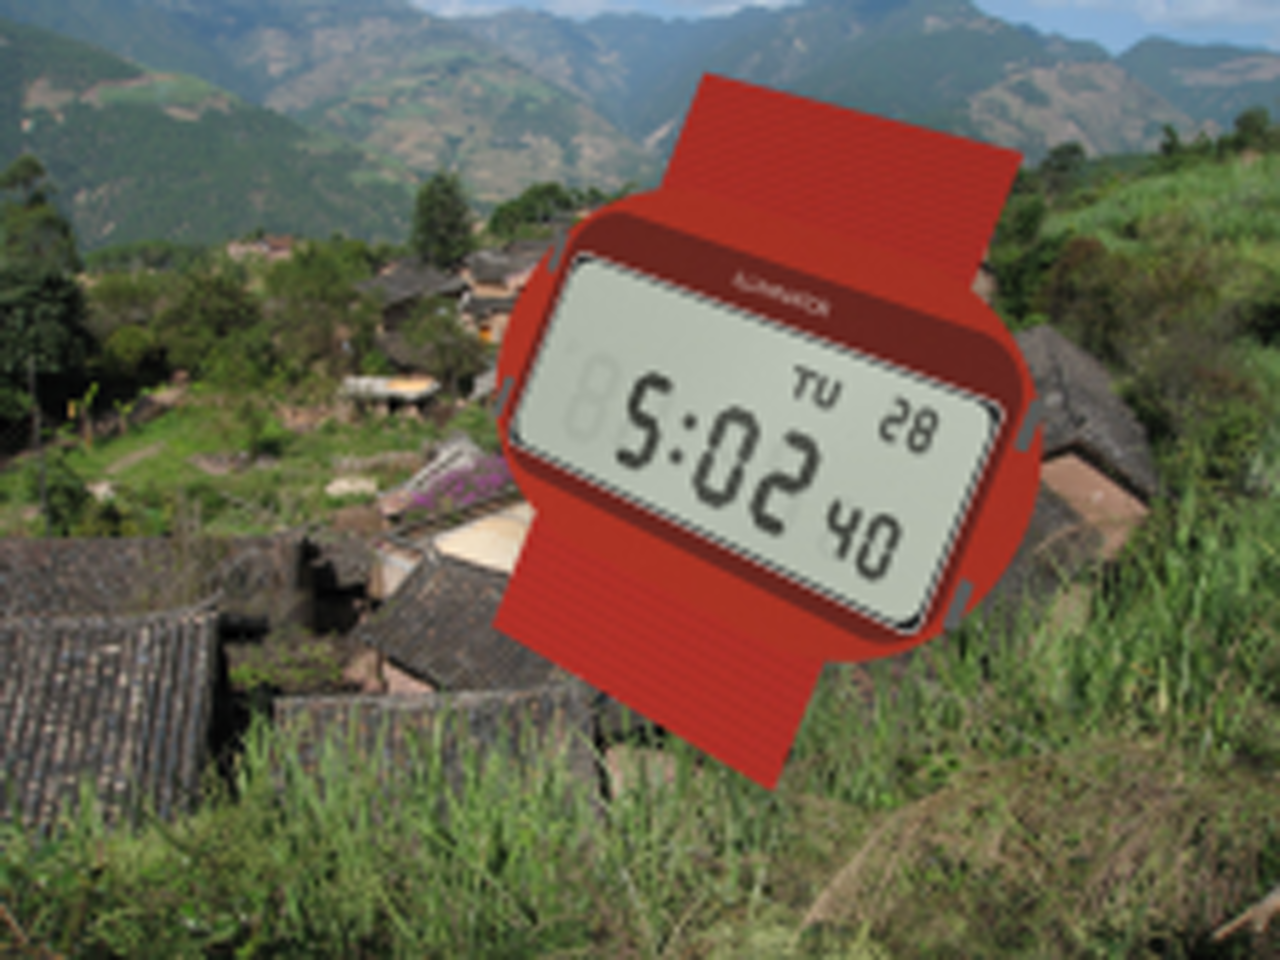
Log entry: **5:02:40**
